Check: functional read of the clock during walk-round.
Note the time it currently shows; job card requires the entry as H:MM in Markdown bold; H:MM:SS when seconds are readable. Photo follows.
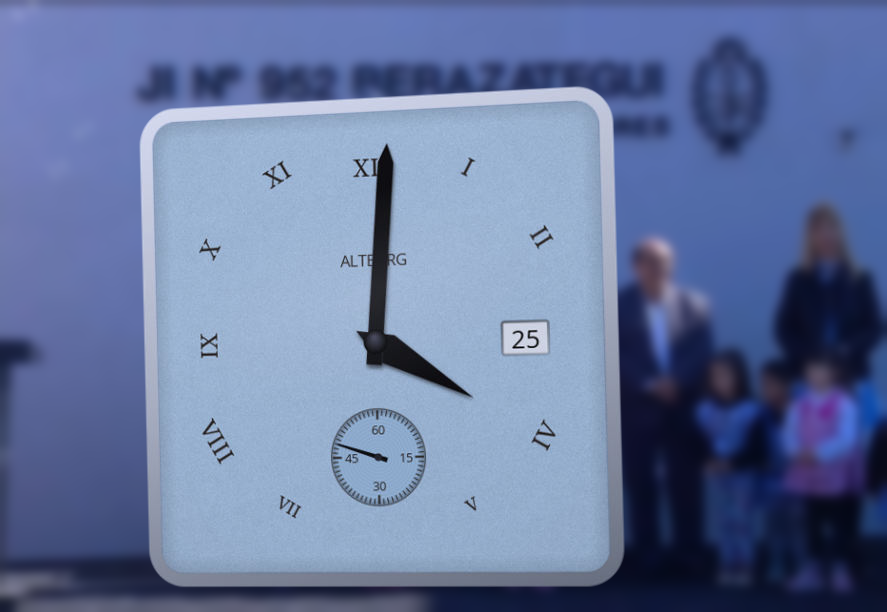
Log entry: **4:00:48**
